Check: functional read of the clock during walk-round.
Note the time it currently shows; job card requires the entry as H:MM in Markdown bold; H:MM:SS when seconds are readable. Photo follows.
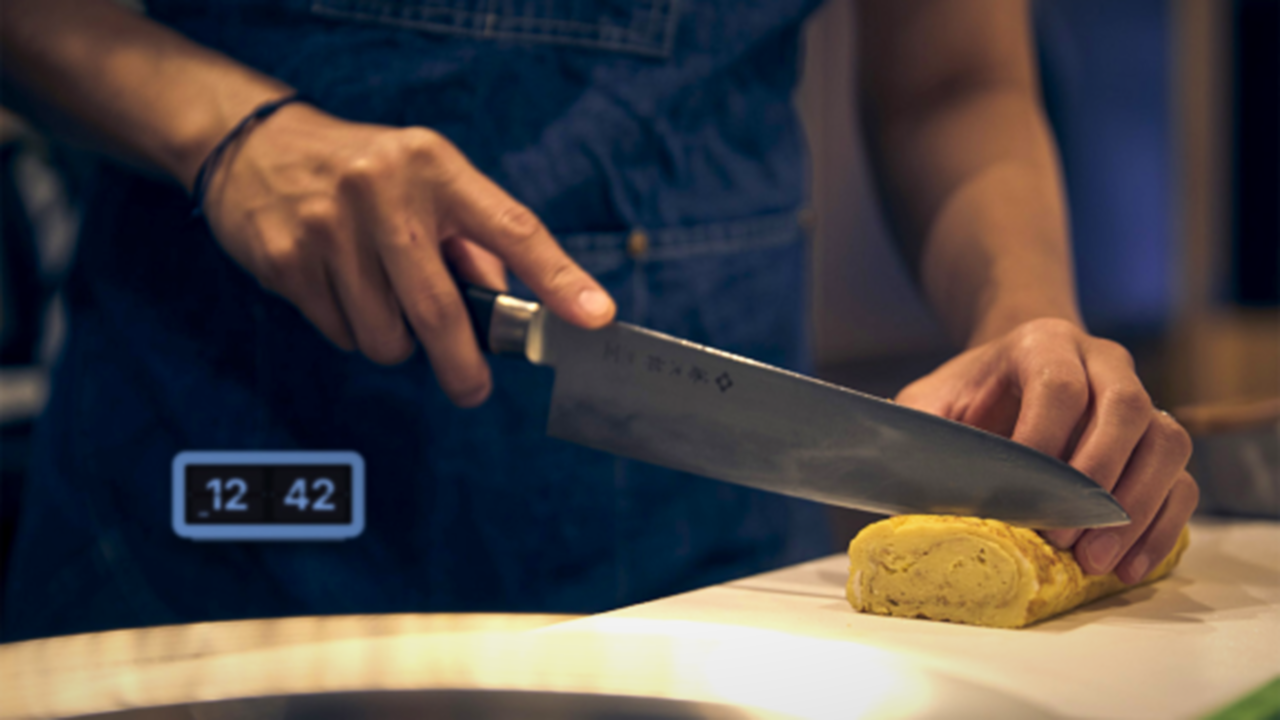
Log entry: **12:42**
